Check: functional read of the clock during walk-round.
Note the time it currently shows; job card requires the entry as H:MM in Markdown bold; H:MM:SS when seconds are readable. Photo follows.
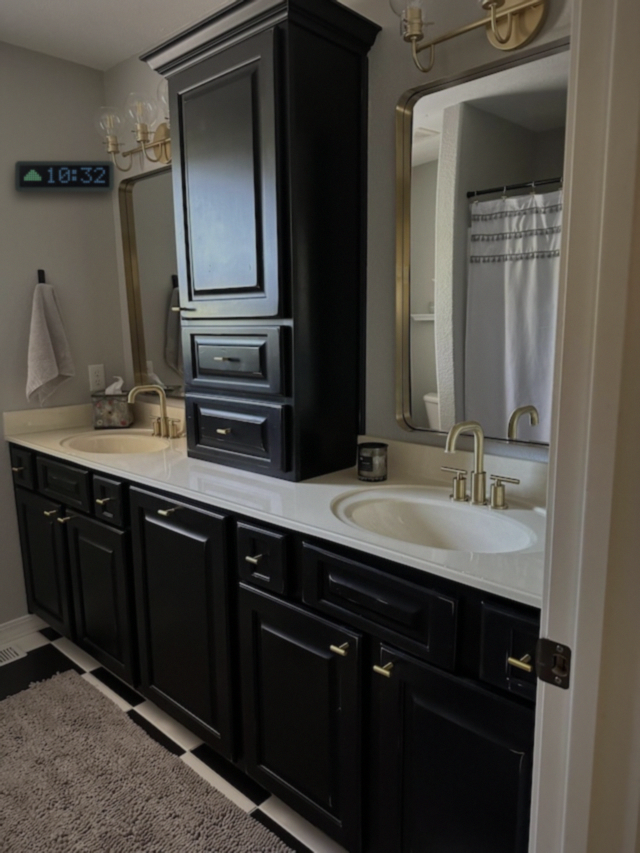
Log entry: **10:32**
